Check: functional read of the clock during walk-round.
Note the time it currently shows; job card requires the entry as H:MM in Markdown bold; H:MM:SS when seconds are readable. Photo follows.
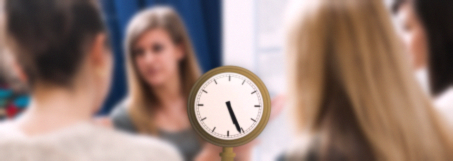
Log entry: **5:26**
